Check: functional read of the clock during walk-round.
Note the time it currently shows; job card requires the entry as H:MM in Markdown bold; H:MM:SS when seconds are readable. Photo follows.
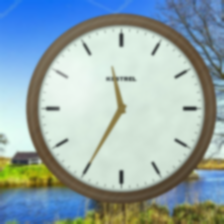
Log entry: **11:35**
